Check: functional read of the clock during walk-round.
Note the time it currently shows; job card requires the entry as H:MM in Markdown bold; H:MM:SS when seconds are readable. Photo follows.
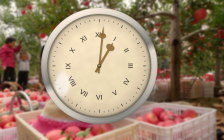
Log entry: **1:01**
